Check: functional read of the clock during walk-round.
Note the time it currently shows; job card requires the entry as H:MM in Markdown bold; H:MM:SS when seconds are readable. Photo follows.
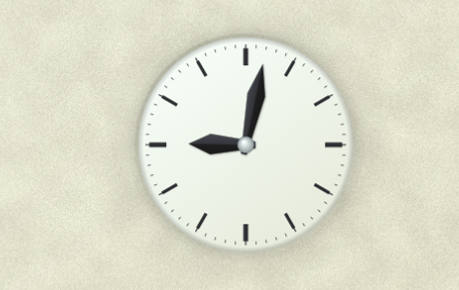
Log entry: **9:02**
